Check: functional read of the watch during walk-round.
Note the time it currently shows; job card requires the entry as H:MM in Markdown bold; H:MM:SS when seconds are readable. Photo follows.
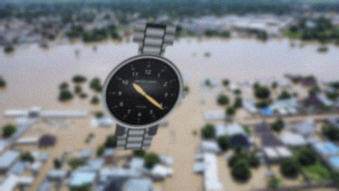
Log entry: **10:21**
